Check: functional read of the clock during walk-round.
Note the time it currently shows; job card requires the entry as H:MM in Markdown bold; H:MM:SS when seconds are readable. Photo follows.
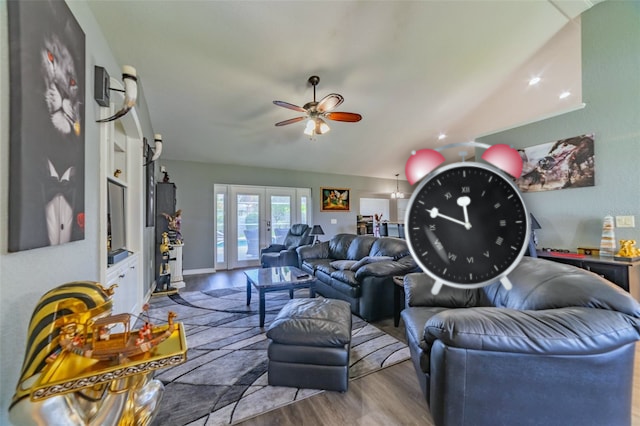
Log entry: **11:49**
